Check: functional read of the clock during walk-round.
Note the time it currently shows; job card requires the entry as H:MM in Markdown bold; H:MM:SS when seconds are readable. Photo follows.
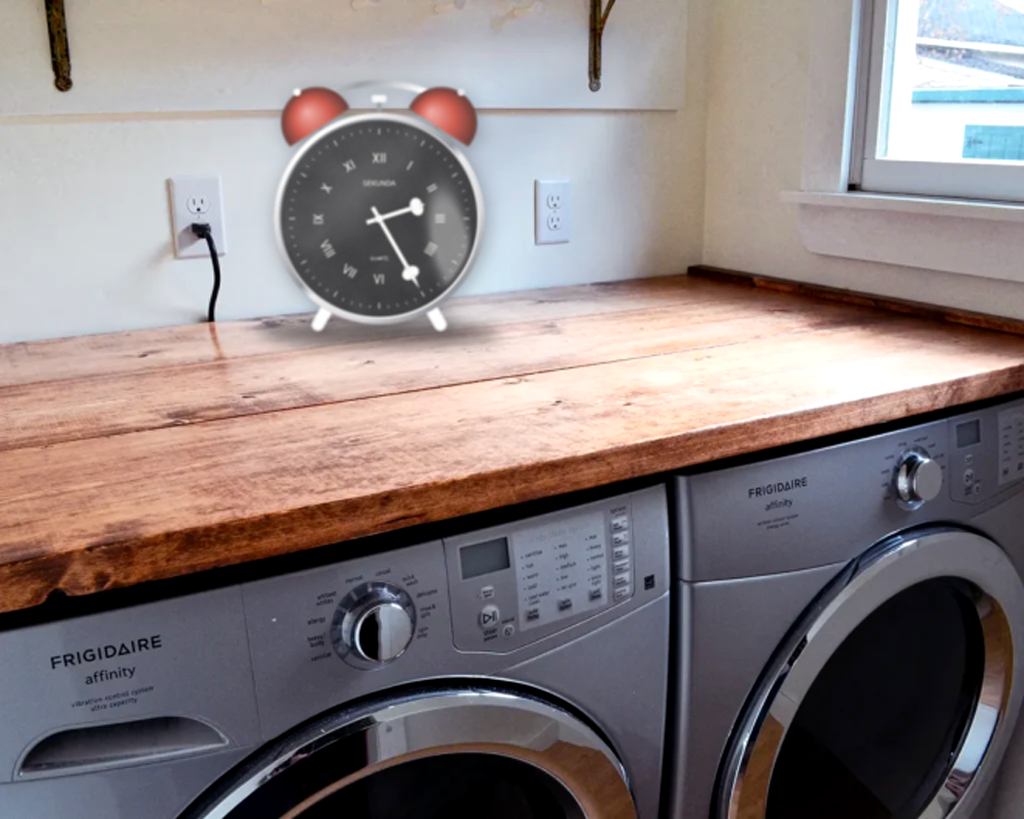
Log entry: **2:25**
